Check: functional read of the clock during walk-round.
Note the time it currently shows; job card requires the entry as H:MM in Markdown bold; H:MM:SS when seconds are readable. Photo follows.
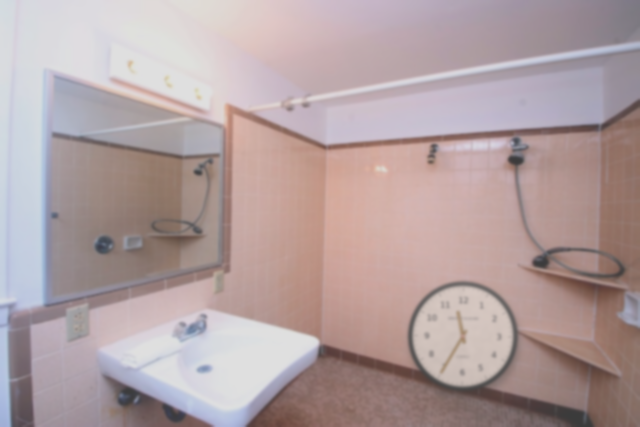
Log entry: **11:35**
